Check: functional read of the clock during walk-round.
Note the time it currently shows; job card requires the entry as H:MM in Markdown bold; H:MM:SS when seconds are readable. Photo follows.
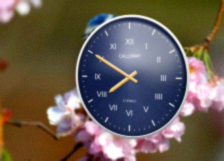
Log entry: **7:50**
